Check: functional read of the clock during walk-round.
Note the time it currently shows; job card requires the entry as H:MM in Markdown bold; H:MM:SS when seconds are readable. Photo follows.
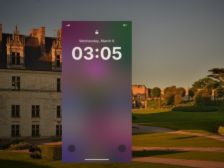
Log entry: **3:05**
